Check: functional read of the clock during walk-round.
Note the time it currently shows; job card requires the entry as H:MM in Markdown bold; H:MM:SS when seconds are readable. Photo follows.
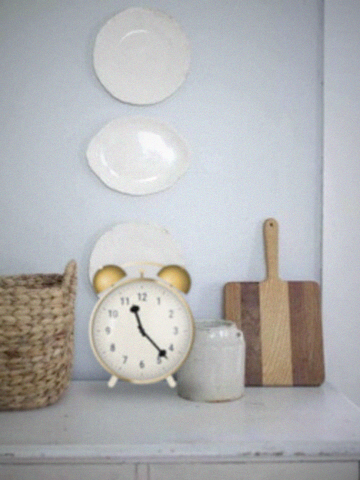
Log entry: **11:23**
